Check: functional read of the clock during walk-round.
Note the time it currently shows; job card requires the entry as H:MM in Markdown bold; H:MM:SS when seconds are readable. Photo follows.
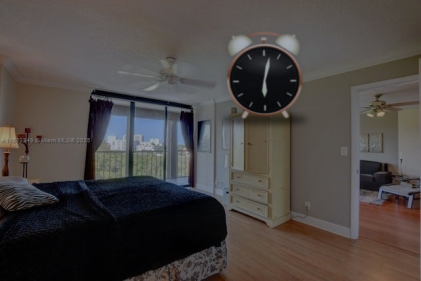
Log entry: **6:02**
